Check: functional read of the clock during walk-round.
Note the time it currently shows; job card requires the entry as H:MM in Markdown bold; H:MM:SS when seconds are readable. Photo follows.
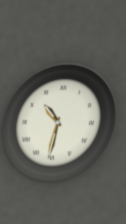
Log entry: **10:31**
